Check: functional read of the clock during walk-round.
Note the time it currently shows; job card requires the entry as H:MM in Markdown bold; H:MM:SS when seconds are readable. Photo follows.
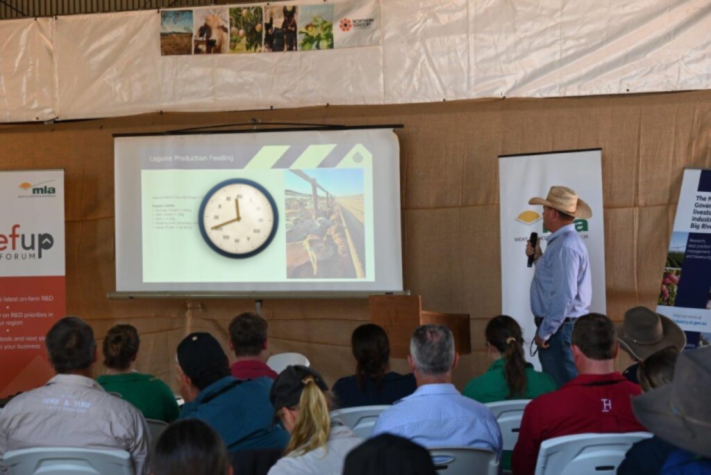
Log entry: **11:41**
